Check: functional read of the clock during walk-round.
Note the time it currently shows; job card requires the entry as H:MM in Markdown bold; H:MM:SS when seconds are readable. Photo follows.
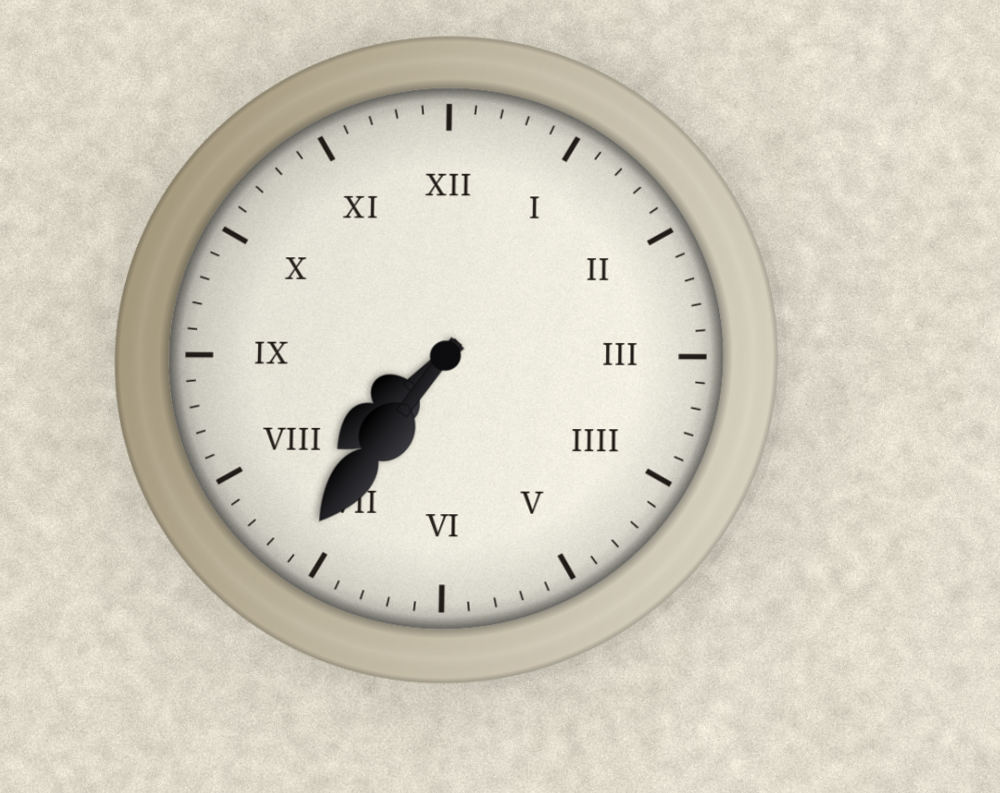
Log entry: **7:36**
